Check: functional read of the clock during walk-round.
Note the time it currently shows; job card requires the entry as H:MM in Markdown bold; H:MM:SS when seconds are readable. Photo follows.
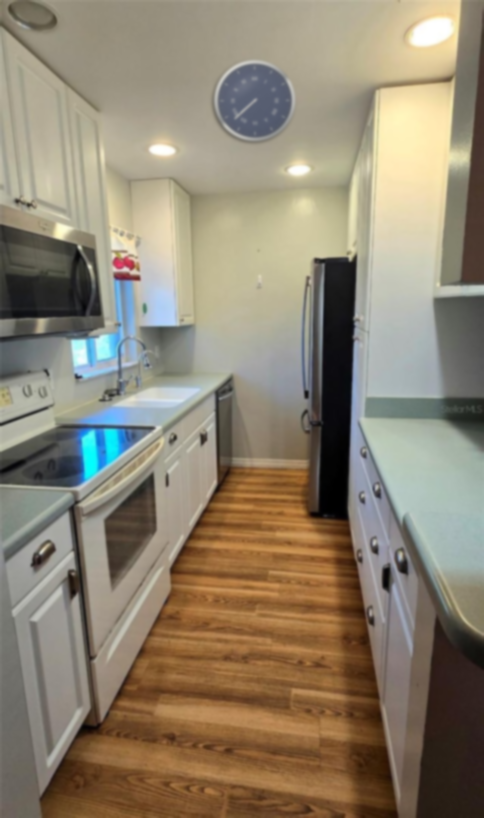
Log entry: **7:38**
